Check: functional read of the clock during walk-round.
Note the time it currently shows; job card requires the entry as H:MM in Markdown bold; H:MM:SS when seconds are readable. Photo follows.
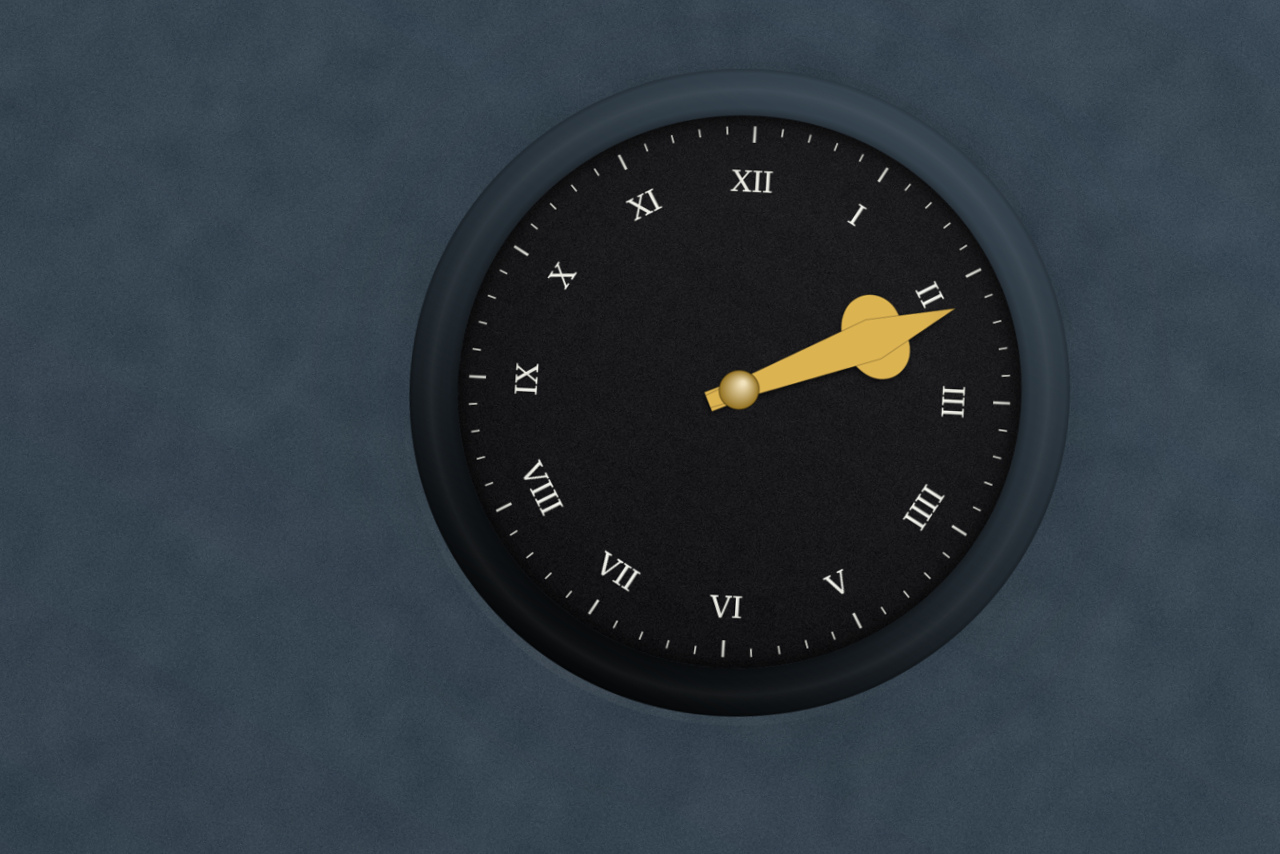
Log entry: **2:11**
